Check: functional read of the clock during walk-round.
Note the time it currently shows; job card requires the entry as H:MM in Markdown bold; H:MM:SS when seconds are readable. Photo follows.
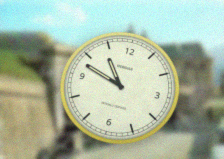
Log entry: **10:48**
